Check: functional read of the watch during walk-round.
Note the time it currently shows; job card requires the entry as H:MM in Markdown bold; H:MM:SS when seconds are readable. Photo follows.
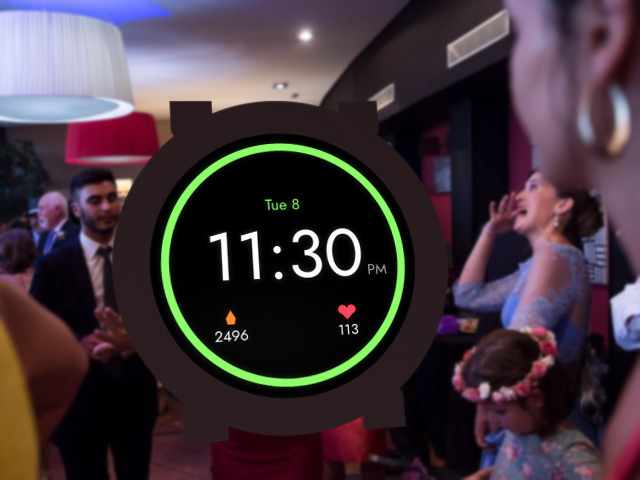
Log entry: **11:30**
